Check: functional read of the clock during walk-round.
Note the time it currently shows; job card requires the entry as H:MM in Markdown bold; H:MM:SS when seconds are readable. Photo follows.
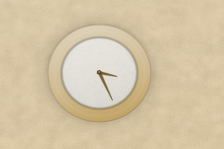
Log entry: **3:26**
